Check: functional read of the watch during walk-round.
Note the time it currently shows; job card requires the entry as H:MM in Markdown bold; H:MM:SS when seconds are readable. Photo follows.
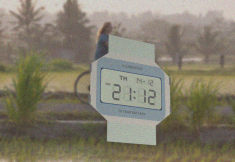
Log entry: **21:12**
